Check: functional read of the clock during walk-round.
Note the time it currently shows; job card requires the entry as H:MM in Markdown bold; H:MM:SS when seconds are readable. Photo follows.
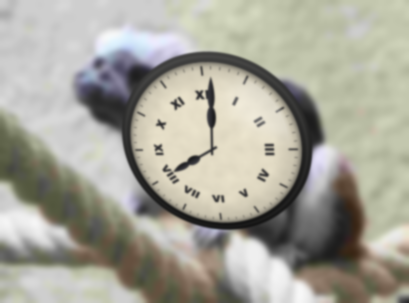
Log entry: **8:01**
